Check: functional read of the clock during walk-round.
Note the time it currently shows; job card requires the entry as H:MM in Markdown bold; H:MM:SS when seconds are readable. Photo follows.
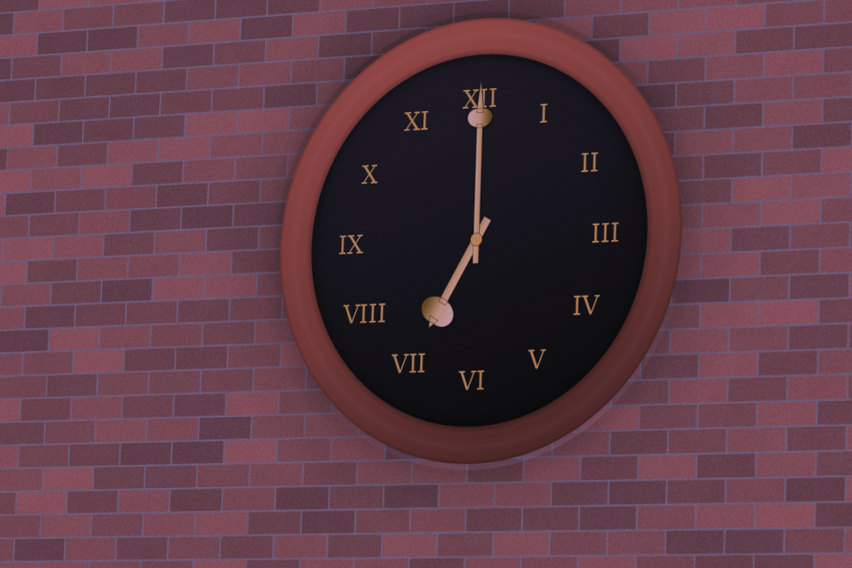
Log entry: **7:00**
